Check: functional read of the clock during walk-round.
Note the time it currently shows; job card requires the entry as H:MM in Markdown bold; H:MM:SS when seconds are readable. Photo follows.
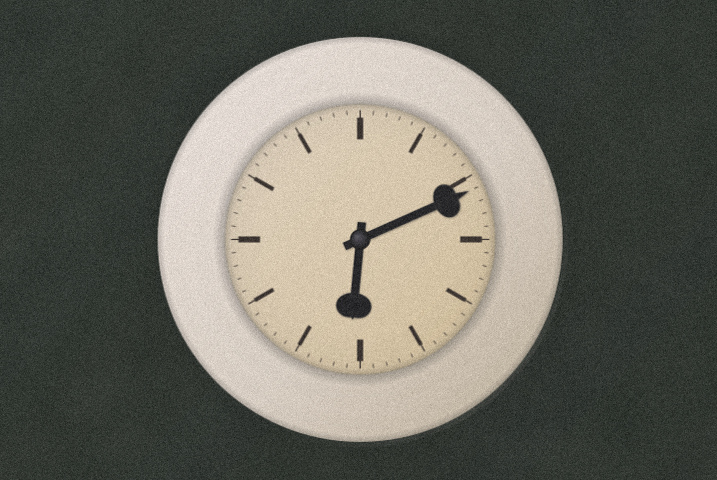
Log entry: **6:11**
